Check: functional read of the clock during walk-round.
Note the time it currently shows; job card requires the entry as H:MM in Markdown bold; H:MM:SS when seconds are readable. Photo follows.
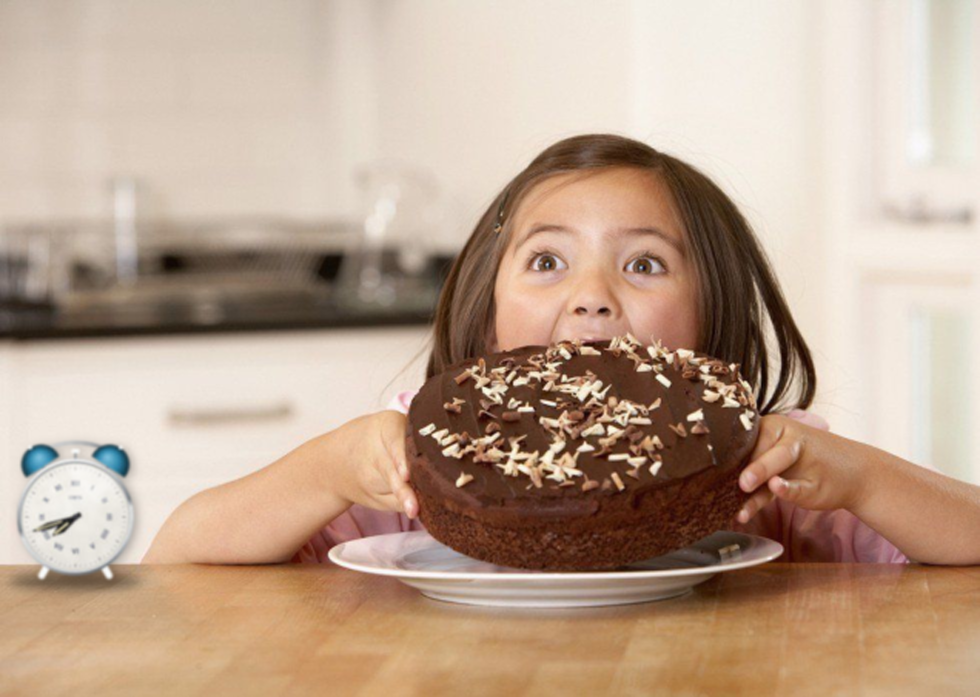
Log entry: **7:42**
